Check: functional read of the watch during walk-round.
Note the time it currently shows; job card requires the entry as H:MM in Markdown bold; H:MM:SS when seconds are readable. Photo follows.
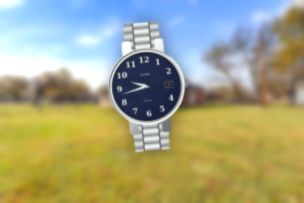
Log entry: **9:43**
